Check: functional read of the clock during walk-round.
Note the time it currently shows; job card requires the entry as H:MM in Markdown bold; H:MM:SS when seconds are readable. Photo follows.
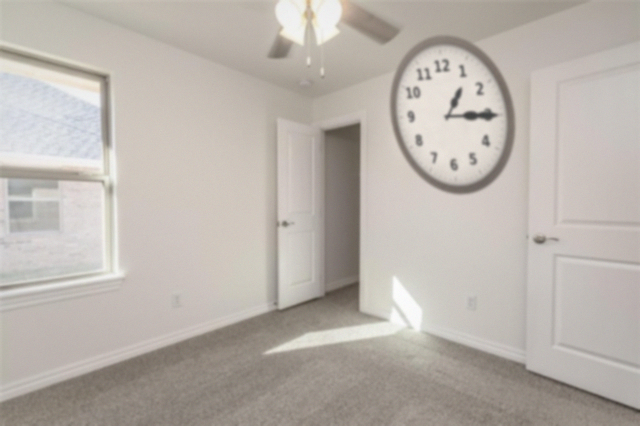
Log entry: **1:15**
